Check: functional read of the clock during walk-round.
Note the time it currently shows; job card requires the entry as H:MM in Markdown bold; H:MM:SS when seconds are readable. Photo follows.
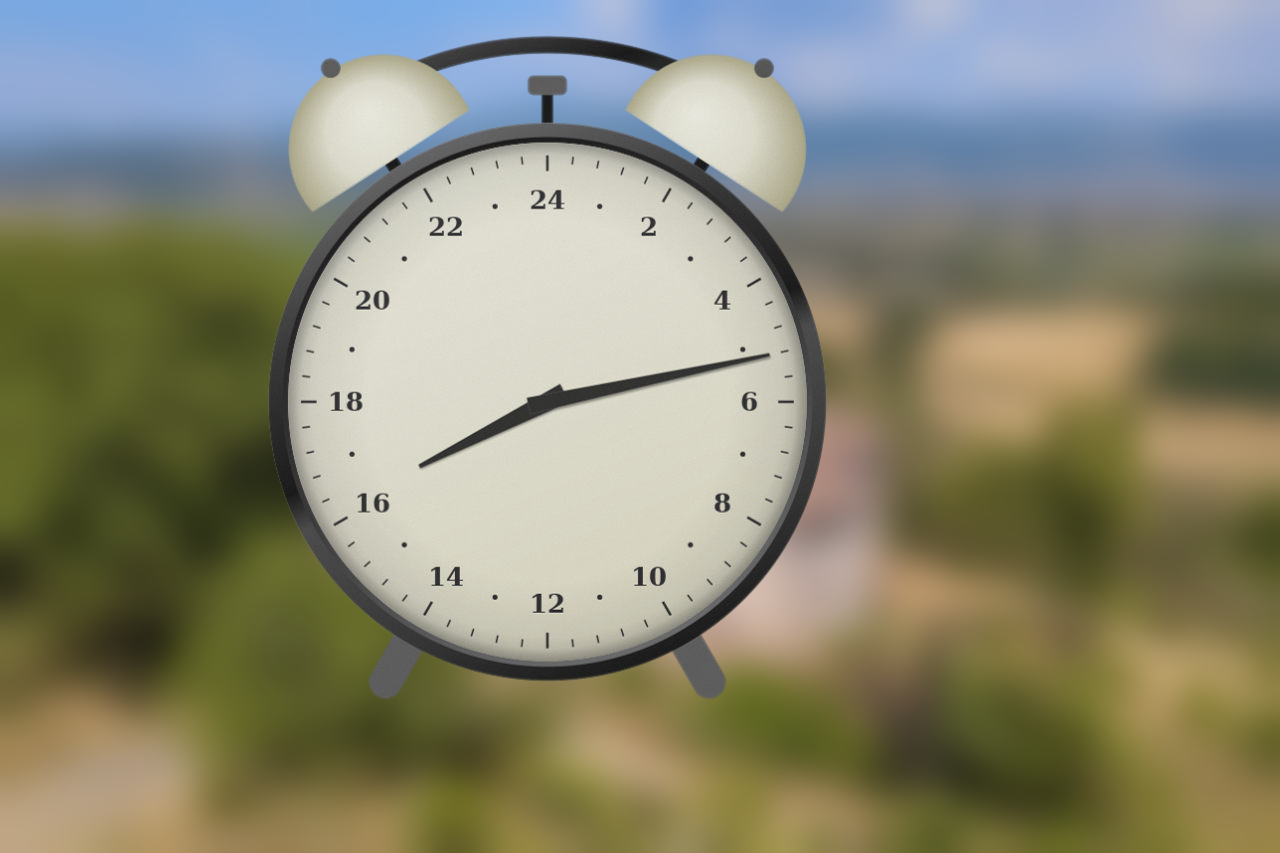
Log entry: **16:13**
